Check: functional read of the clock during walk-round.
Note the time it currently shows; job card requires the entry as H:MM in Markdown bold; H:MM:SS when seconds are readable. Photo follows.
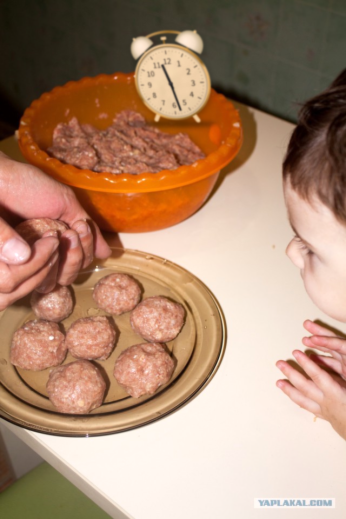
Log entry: **11:28**
